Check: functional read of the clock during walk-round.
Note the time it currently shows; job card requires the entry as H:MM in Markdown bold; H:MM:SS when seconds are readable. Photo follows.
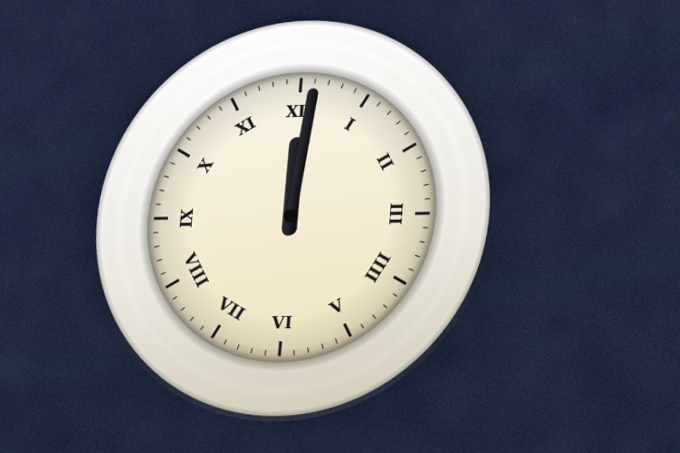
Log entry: **12:01**
